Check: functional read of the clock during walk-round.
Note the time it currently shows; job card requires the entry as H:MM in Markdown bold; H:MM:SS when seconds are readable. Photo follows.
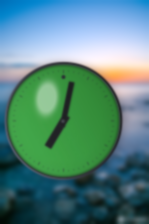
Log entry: **7:02**
